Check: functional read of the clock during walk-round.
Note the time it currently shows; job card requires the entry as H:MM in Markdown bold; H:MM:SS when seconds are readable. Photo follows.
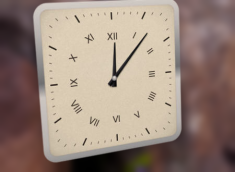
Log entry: **12:07**
